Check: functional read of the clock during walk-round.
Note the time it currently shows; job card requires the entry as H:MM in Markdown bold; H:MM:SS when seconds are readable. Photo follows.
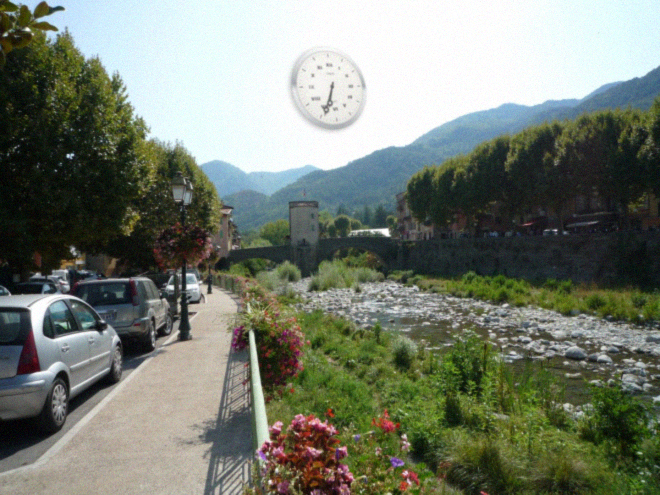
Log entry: **6:34**
